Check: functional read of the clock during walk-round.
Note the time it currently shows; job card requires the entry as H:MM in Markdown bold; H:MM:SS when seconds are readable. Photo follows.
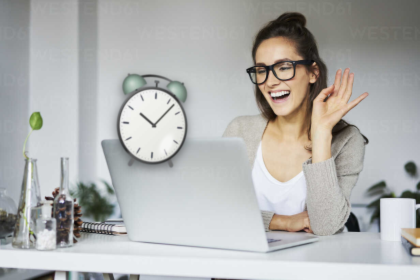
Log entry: **10:07**
